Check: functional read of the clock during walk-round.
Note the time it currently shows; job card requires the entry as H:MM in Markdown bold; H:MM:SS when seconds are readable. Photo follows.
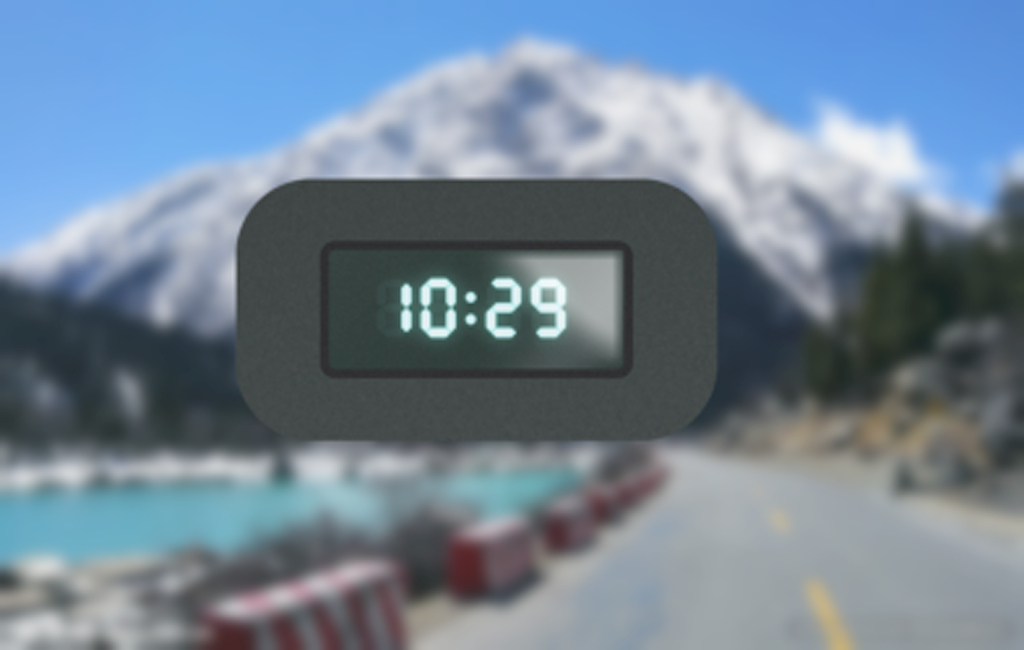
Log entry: **10:29**
